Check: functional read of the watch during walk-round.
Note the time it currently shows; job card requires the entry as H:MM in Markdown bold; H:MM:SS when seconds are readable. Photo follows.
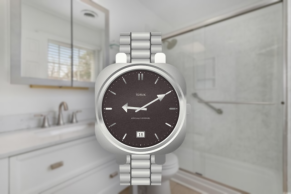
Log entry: **9:10**
